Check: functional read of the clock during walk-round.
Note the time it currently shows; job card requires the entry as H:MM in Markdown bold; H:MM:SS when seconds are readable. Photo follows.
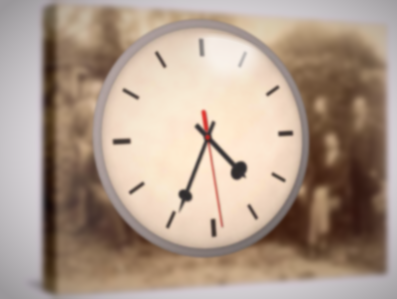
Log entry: **4:34:29**
